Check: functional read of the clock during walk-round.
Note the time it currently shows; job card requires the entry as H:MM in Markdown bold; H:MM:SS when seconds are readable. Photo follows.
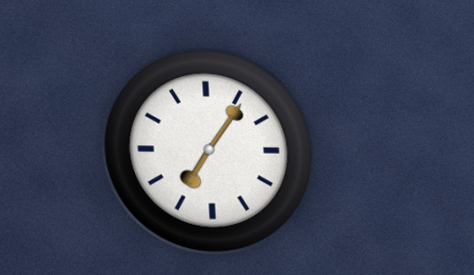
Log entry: **7:06**
